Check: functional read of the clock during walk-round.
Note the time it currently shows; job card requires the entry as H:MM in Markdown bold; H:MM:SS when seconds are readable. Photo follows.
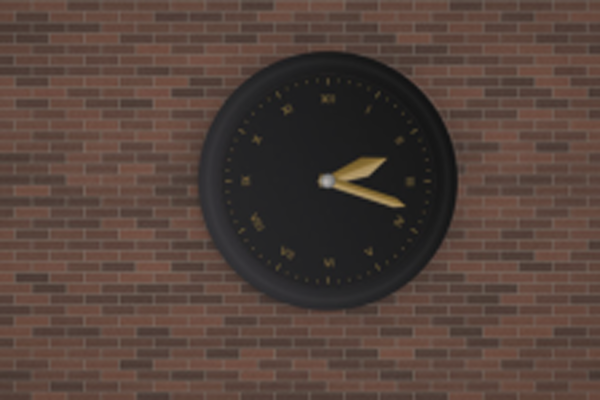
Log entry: **2:18**
